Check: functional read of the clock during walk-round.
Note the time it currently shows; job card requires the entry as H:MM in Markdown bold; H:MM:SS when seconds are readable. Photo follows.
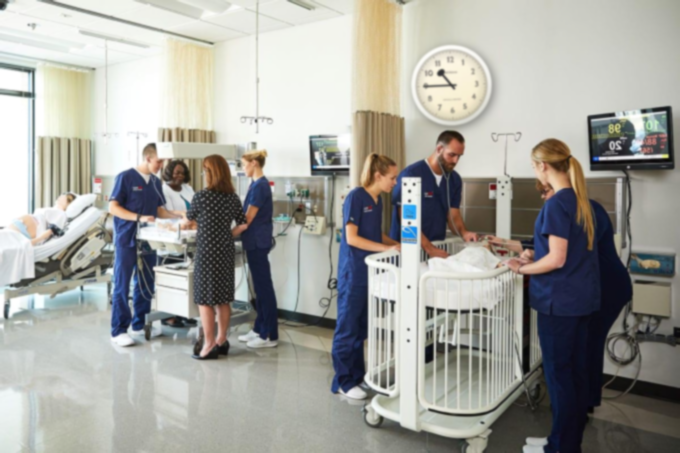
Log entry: **10:45**
